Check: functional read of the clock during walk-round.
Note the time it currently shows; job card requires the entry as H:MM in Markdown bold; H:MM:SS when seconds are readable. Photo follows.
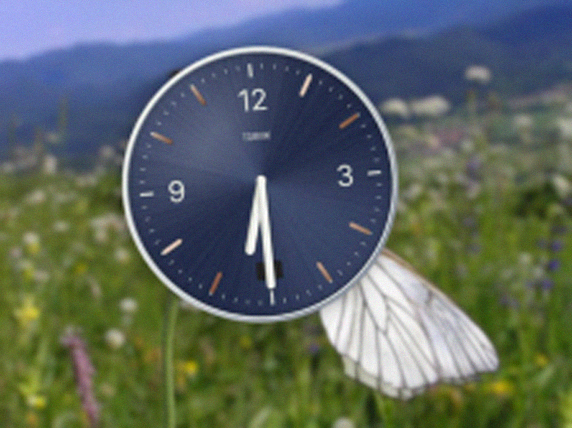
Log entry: **6:30**
